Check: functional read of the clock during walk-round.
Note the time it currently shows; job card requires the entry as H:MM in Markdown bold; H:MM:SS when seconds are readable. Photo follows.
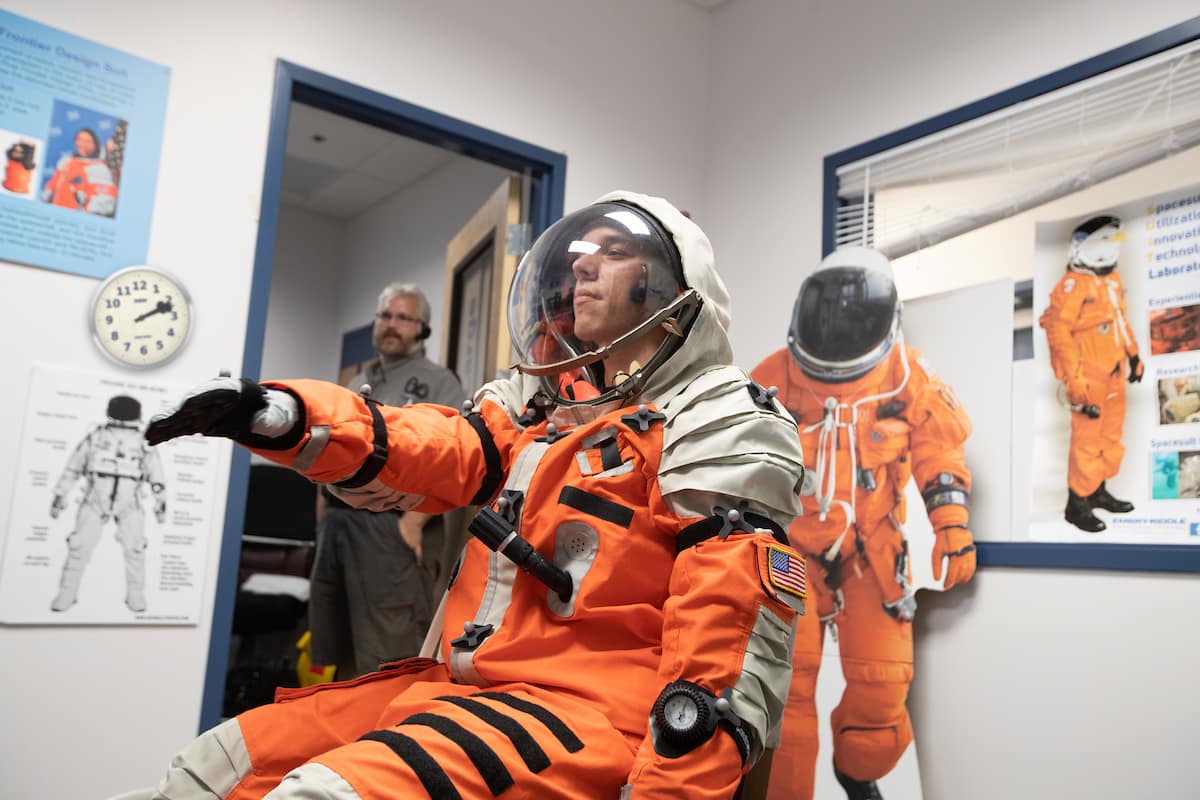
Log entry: **2:12**
